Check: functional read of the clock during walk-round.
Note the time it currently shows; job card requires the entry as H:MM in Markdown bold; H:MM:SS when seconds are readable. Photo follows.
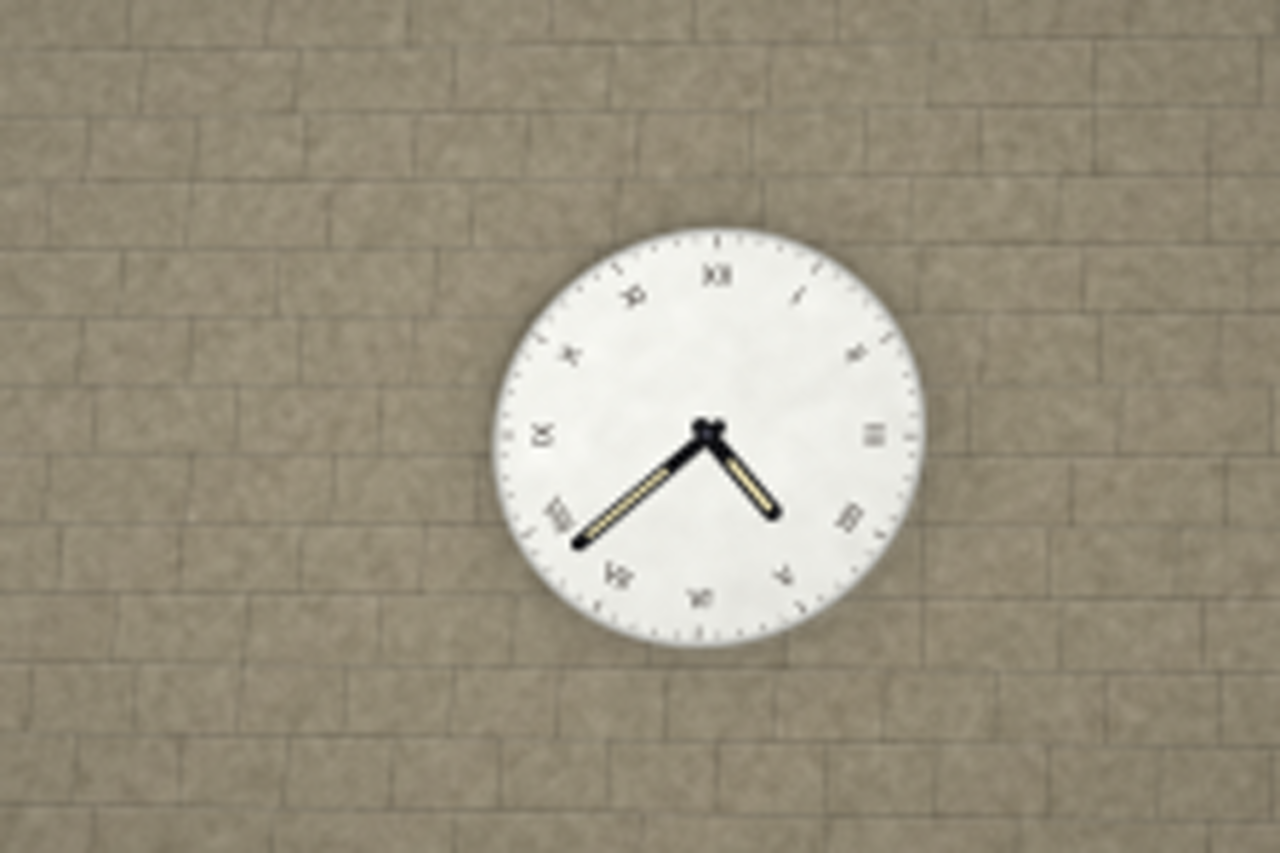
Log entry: **4:38**
